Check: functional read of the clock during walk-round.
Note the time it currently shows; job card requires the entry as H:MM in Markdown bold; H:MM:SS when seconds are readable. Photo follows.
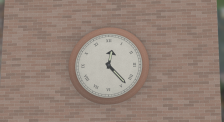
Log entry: **12:23**
